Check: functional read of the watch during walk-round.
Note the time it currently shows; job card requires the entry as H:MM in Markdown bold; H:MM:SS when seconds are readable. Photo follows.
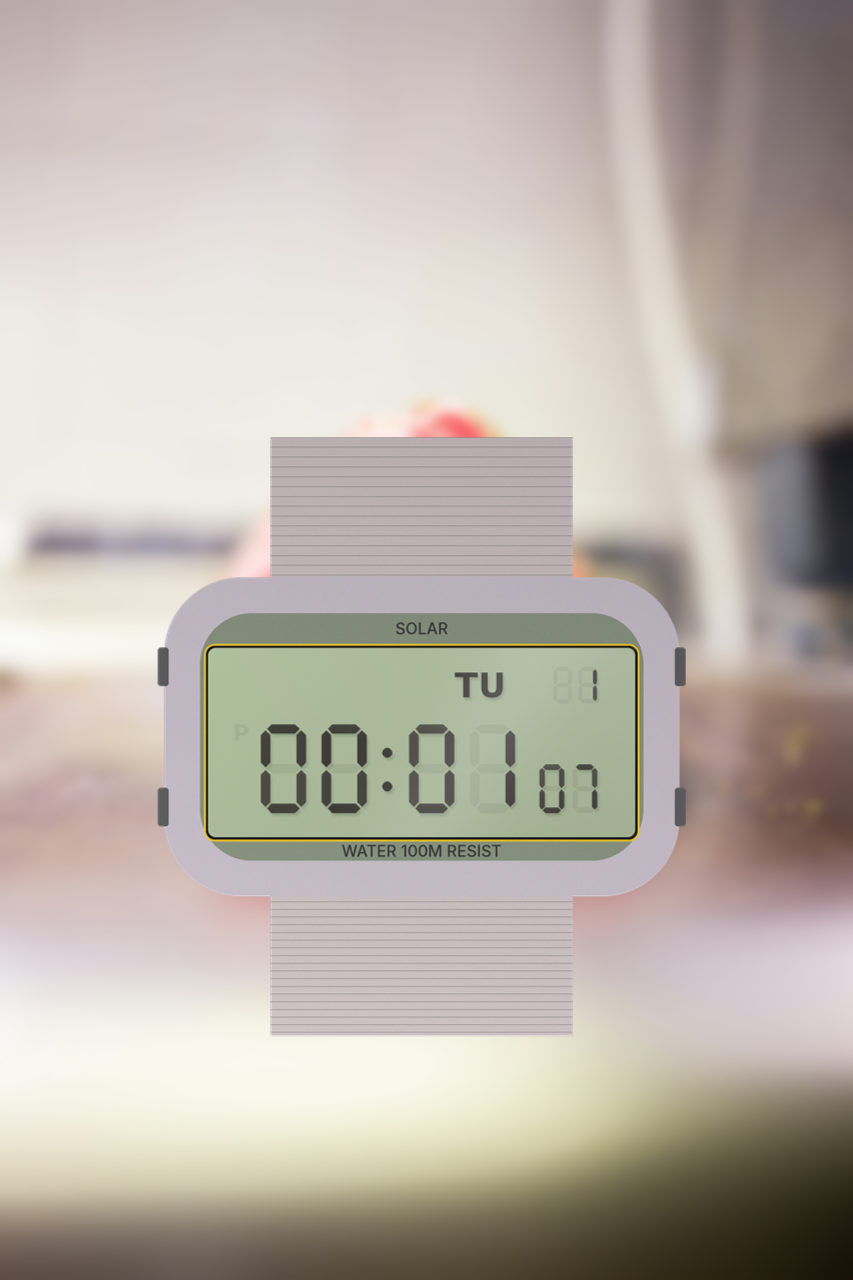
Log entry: **0:01:07**
